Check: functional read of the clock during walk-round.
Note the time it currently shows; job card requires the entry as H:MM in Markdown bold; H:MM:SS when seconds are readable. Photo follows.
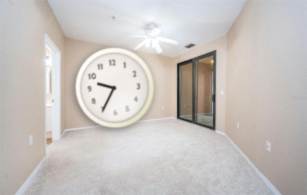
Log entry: **9:35**
